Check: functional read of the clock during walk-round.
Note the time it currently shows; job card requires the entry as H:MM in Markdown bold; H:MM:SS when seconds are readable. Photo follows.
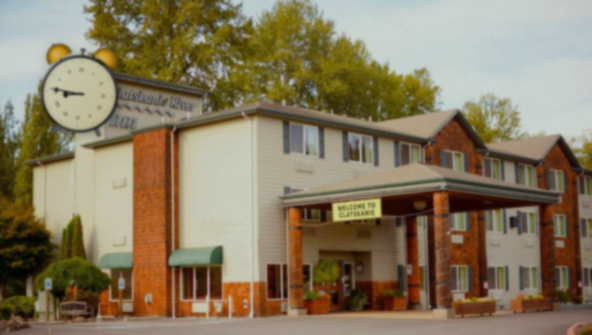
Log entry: **8:46**
